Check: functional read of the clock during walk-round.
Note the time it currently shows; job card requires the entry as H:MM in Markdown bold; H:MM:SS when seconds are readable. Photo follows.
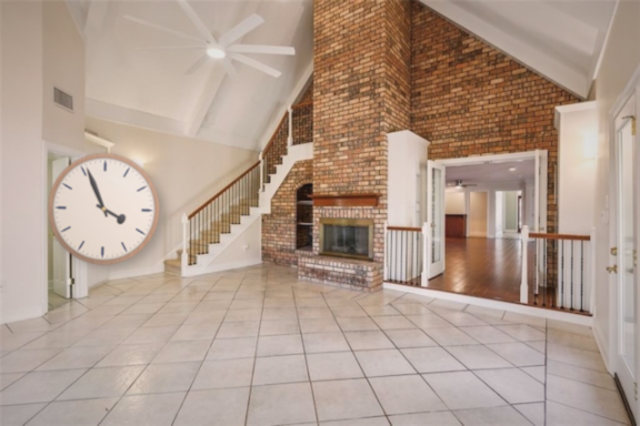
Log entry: **3:56**
